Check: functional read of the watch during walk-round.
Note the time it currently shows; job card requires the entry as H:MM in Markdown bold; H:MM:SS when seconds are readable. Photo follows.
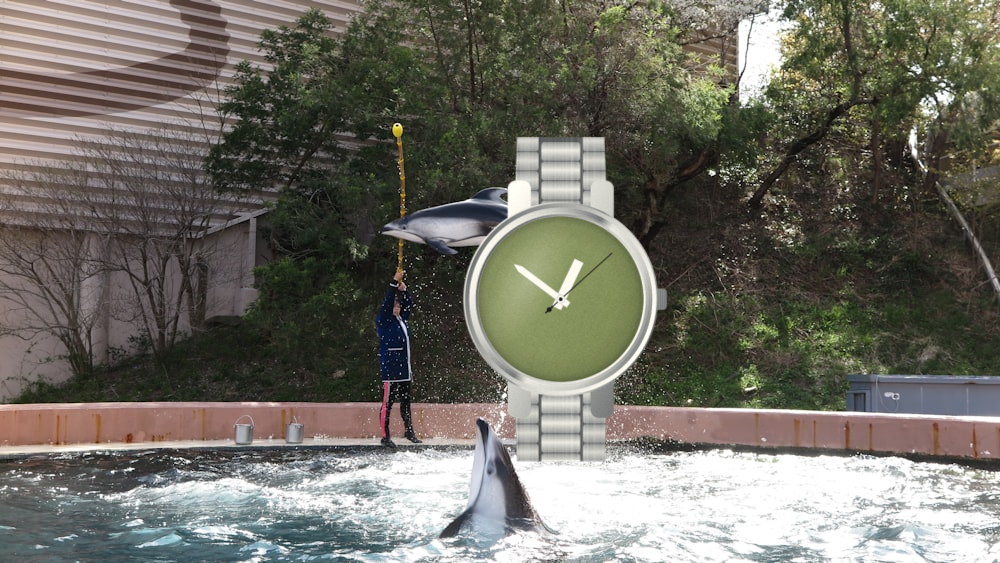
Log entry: **12:51:08**
